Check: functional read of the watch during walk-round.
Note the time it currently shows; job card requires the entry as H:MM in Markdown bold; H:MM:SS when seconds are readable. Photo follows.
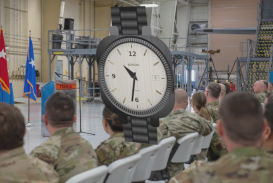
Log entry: **10:32**
